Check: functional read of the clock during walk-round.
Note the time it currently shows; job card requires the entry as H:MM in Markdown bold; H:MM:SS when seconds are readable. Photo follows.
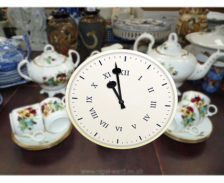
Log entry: **10:58**
